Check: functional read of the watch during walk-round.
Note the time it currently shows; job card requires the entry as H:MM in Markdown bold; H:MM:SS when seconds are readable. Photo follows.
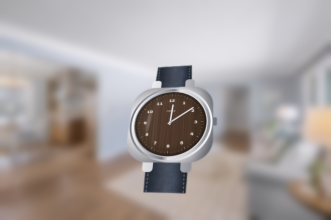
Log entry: **12:09**
